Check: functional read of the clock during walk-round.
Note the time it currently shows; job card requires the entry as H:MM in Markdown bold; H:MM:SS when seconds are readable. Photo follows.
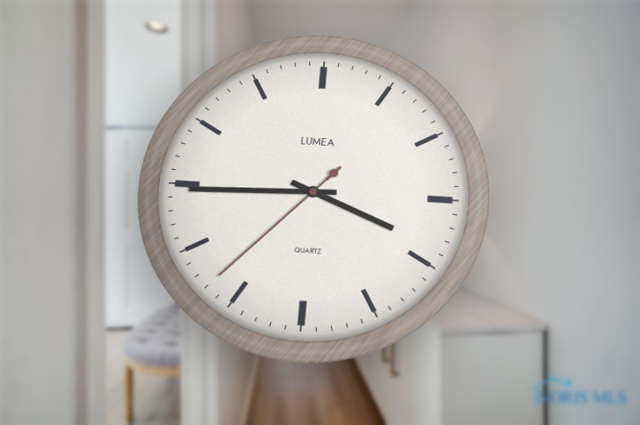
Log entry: **3:44:37**
